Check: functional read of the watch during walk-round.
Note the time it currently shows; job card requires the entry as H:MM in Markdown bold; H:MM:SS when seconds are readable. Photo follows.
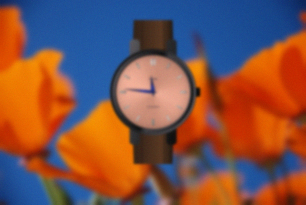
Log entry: **11:46**
